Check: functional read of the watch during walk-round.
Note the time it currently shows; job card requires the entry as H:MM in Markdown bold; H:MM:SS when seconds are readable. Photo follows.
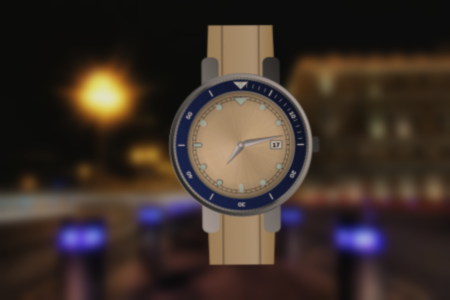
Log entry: **7:13**
